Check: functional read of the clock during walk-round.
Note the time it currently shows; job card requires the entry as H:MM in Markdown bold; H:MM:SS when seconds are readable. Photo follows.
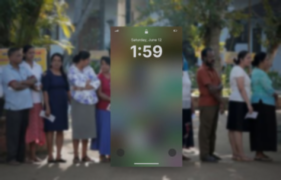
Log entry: **1:59**
